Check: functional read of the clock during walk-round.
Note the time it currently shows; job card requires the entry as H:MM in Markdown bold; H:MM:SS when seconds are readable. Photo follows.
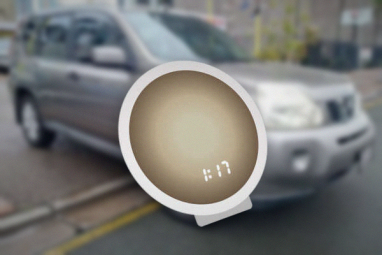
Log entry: **1:17**
